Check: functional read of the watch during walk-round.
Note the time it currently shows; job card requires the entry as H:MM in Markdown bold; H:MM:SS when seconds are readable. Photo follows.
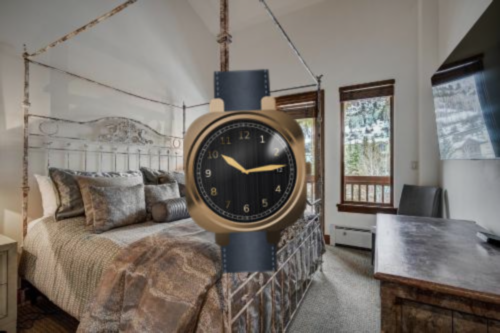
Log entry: **10:14**
